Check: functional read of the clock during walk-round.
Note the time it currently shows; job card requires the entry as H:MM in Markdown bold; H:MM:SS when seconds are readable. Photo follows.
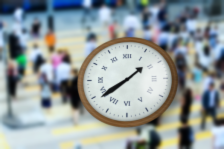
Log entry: **1:39**
